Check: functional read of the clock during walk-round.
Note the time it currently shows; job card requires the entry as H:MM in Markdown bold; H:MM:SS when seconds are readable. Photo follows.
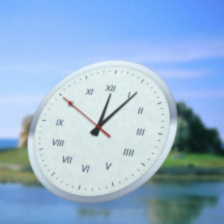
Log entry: **12:05:50**
